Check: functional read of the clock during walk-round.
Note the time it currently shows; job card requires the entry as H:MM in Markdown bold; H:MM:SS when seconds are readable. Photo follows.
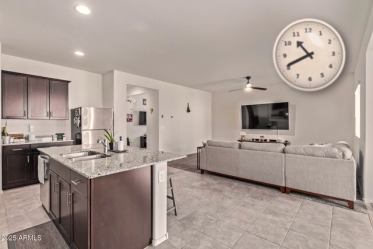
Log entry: **10:41**
